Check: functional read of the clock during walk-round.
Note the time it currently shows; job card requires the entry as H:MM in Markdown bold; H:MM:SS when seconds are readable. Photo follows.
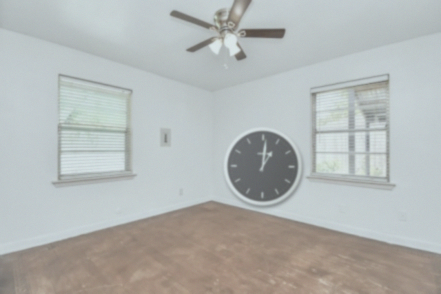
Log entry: **1:01**
